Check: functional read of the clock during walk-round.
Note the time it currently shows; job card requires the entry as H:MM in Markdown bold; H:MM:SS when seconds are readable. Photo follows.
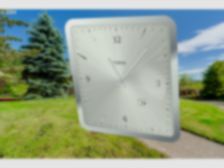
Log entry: **11:07**
